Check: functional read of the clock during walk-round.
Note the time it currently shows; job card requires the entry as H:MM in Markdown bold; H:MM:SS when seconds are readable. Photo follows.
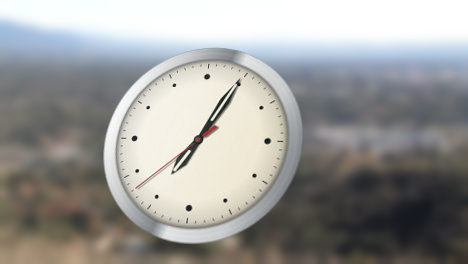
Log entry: **7:04:38**
